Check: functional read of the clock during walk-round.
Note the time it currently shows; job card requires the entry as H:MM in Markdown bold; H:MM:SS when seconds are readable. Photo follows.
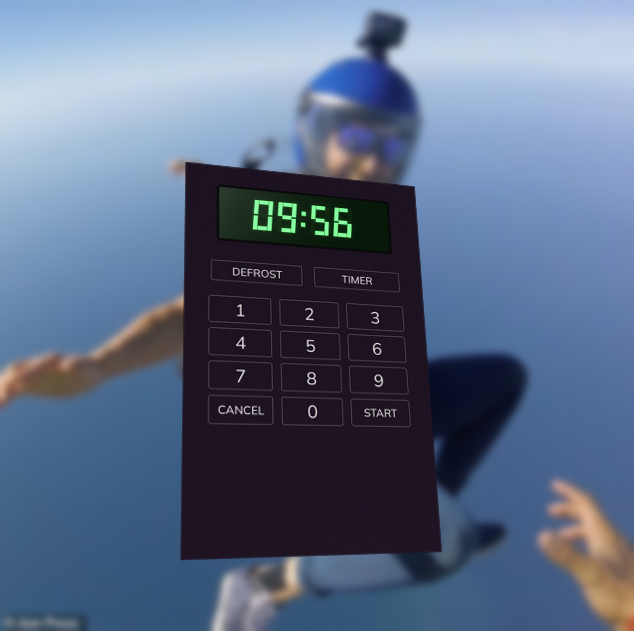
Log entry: **9:56**
